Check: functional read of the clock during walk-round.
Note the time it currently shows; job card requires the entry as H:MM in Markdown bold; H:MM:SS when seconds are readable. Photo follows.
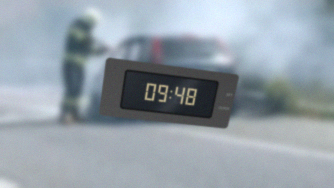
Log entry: **9:48**
